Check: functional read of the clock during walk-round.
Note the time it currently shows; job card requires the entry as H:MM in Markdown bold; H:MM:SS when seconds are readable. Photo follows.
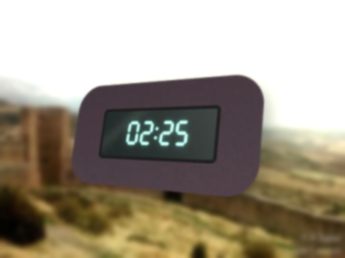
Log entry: **2:25**
